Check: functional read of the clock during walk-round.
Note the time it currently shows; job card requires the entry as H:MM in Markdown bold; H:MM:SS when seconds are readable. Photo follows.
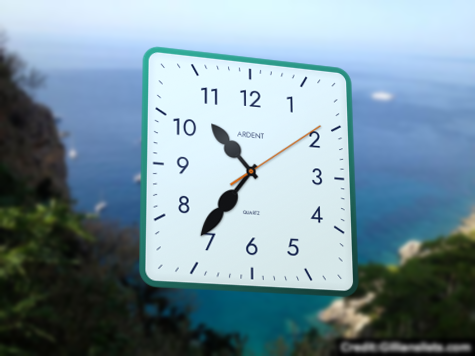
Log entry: **10:36:09**
